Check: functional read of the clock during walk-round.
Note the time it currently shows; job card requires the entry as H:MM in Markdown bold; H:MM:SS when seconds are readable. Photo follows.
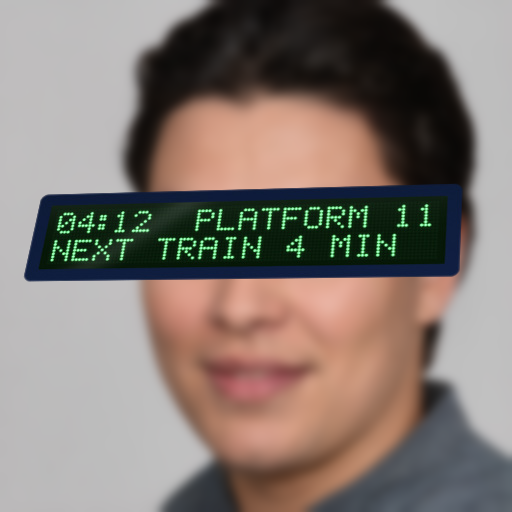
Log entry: **4:12**
